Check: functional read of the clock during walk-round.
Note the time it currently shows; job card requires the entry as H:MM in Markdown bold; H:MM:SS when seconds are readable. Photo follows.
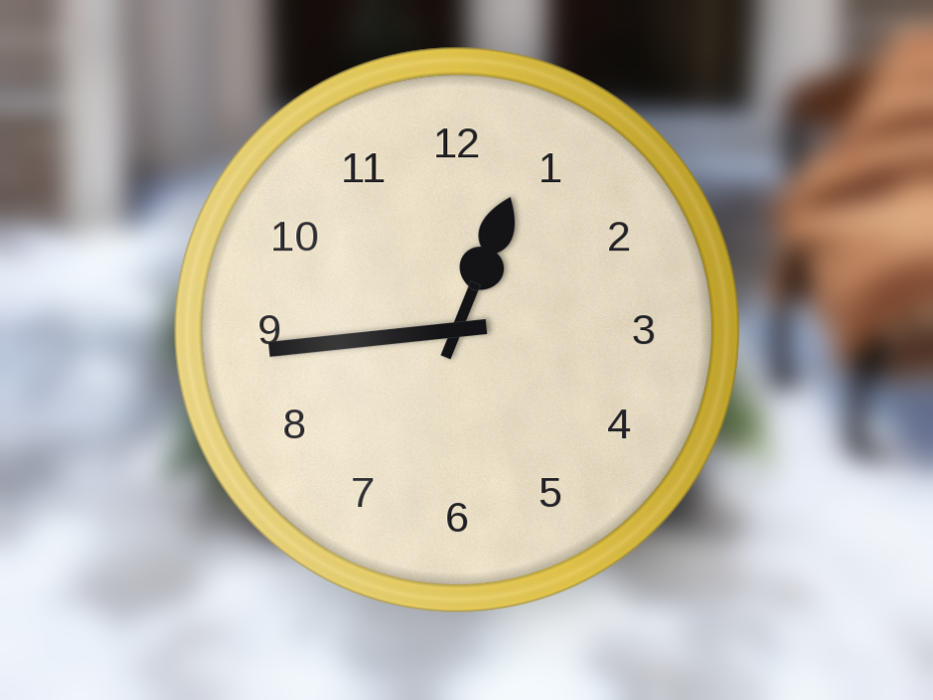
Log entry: **12:44**
